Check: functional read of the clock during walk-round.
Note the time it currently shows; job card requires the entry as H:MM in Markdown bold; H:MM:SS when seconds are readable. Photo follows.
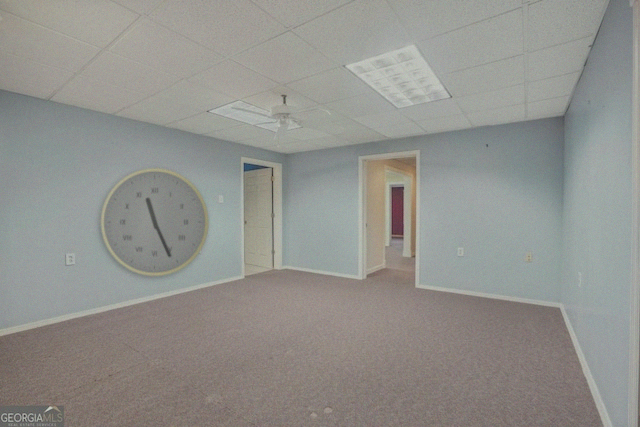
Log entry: **11:26**
